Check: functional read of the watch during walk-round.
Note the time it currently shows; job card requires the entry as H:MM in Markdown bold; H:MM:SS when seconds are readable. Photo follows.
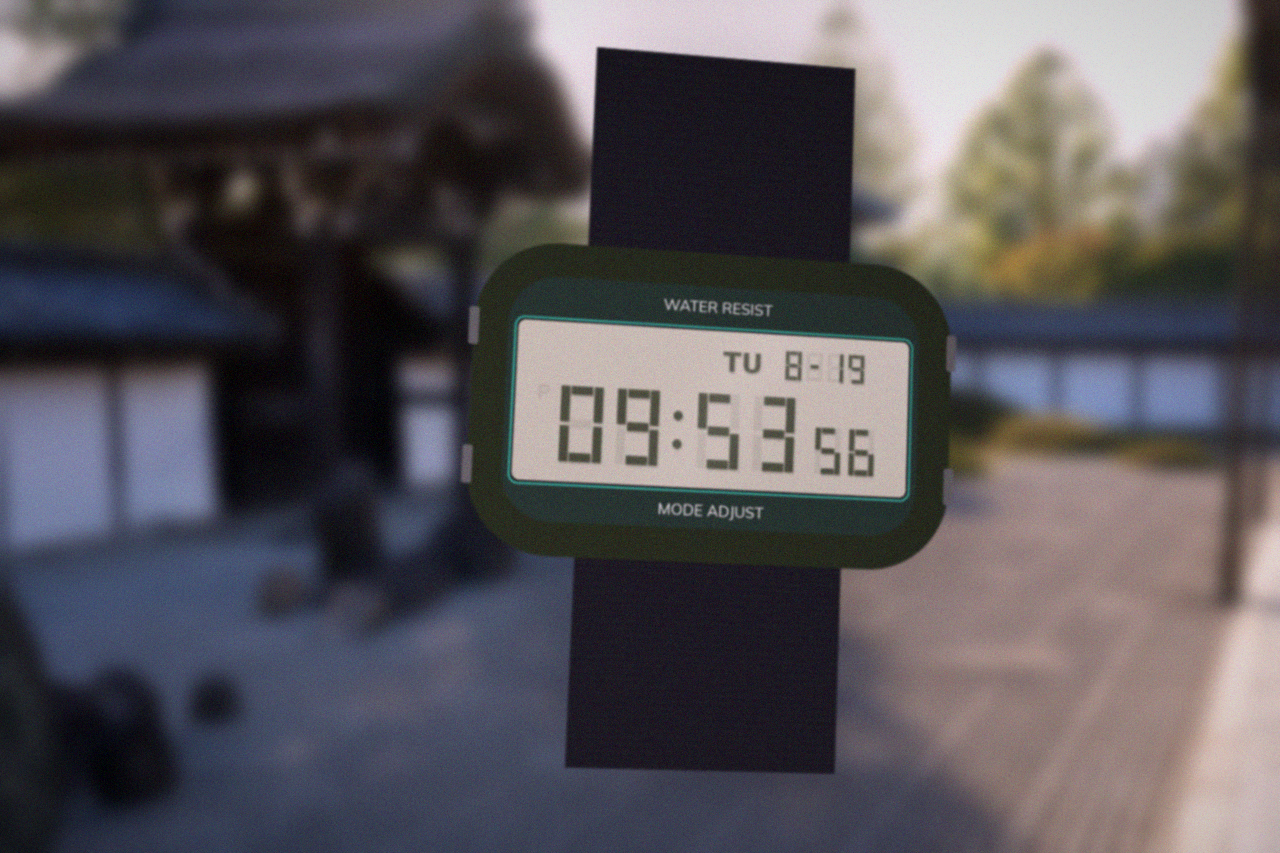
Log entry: **9:53:56**
